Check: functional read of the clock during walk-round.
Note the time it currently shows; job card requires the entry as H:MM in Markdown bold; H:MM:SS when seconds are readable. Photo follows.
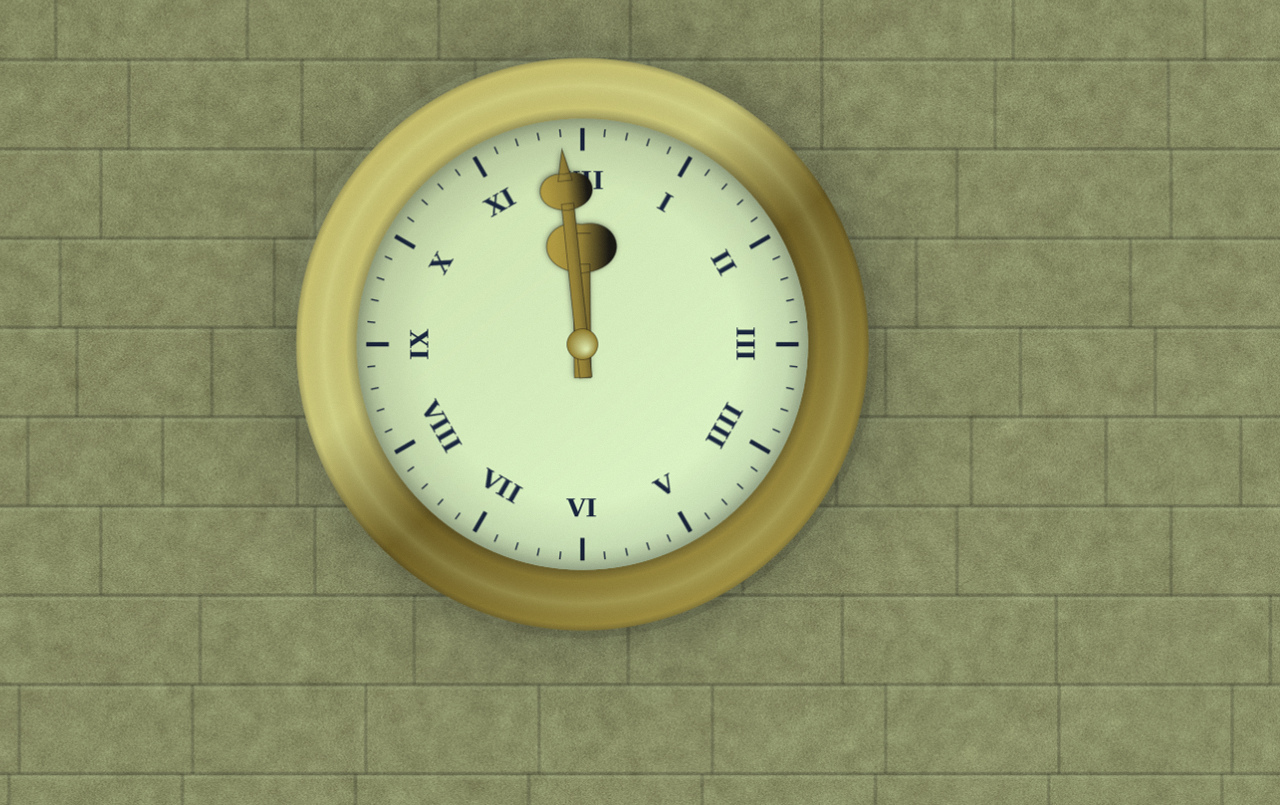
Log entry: **11:59**
